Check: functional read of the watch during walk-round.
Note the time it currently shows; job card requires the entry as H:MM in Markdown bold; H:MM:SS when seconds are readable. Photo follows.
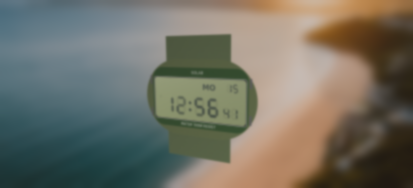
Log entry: **12:56**
